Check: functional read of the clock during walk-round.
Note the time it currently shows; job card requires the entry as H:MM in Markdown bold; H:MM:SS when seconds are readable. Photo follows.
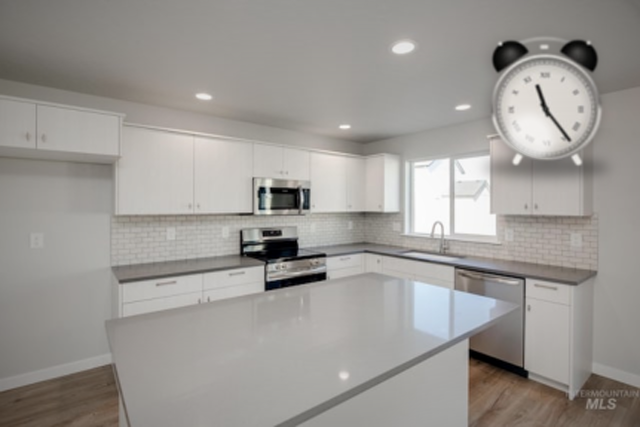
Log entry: **11:24**
